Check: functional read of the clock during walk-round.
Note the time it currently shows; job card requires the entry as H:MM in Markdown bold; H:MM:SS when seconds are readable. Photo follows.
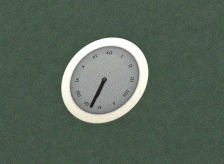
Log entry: **6:33**
